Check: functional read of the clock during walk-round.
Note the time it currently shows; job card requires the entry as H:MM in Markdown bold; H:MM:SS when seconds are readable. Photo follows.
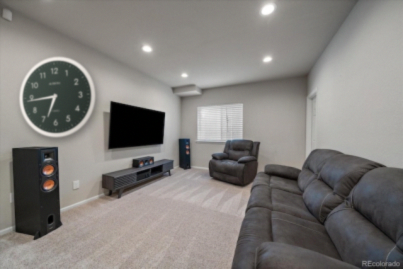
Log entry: **6:44**
